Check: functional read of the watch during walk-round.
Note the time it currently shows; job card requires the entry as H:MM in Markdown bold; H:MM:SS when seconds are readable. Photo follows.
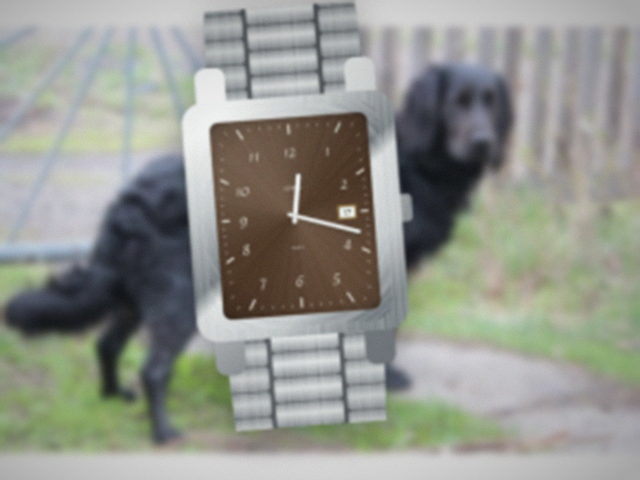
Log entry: **12:18**
